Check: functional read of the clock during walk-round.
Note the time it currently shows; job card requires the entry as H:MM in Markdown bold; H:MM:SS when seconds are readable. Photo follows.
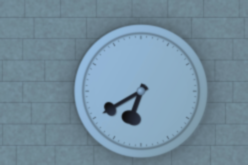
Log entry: **6:40**
